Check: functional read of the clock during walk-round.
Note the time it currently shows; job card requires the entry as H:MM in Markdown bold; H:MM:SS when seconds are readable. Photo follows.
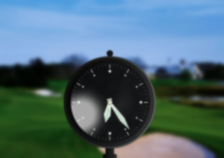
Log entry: **6:24**
